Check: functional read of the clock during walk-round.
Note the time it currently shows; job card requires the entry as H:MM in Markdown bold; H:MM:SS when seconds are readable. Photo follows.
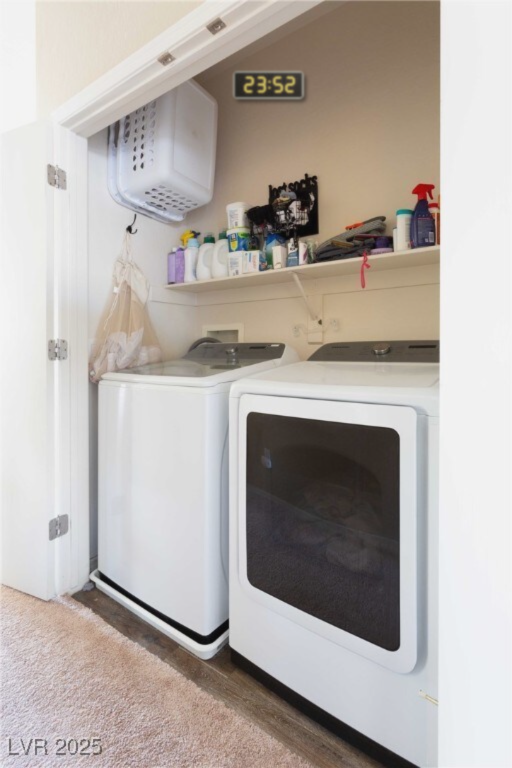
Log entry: **23:52**
